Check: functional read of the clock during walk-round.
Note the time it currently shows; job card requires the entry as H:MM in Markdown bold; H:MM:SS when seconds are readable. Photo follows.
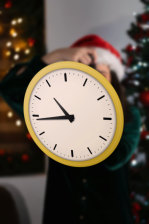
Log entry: **10:44**
